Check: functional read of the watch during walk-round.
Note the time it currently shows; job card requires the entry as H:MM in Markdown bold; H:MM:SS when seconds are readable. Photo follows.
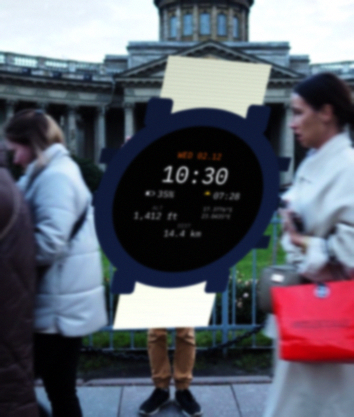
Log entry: **10:30**
